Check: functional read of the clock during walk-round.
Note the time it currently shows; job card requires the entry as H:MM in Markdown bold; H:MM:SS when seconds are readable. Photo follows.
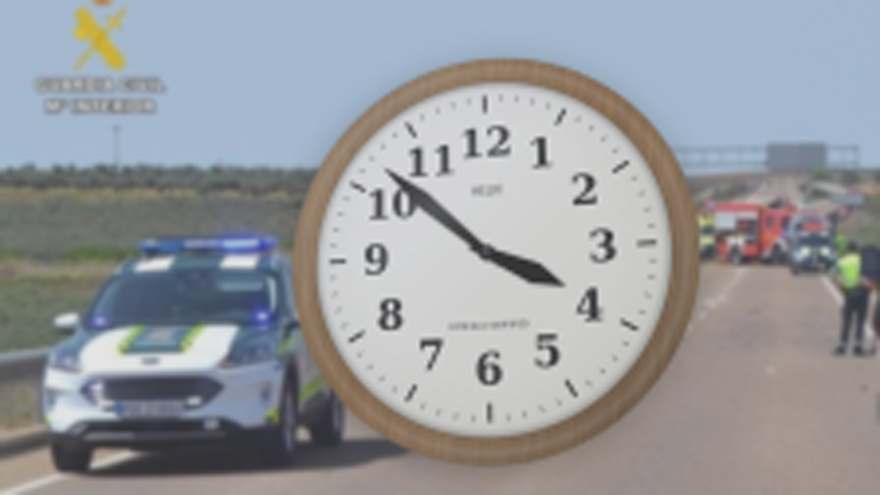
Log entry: **3:52**
